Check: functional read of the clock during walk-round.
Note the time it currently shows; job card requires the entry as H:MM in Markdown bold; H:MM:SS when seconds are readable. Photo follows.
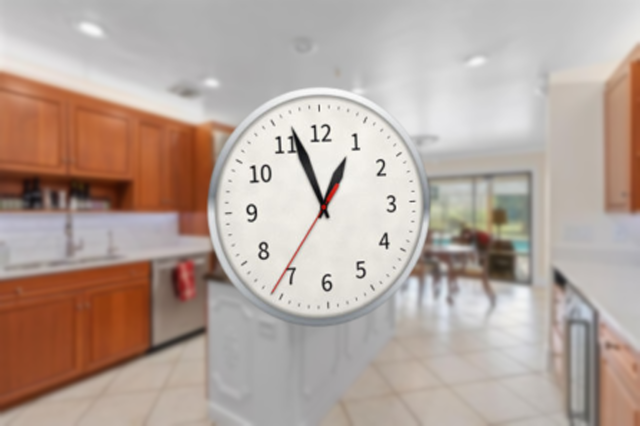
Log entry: **12:56:36**
